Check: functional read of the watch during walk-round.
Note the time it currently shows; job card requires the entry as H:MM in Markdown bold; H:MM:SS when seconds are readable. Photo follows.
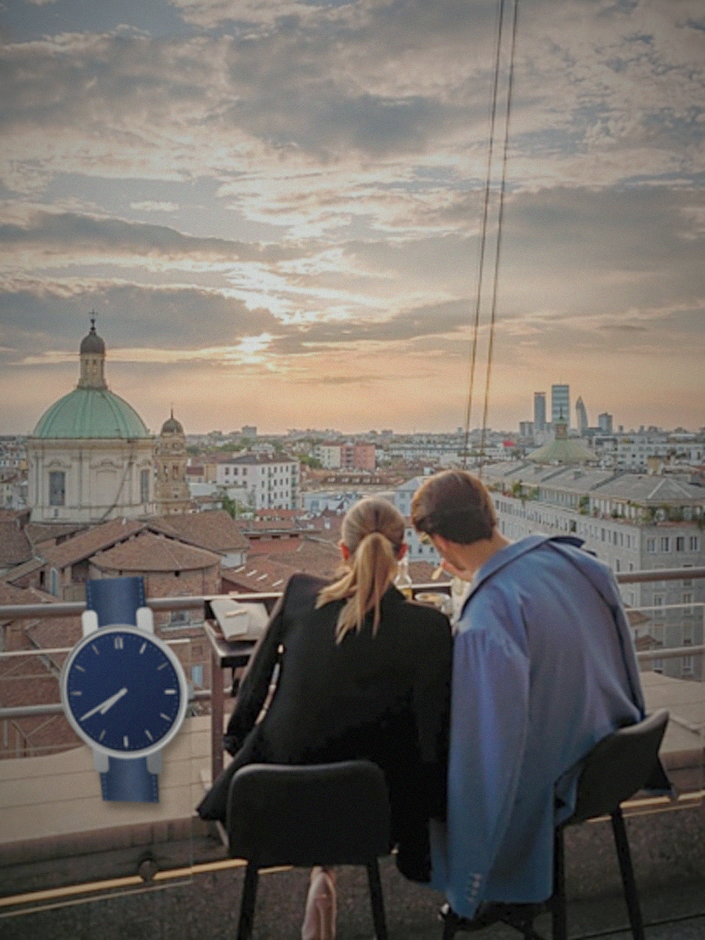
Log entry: **7:40**
